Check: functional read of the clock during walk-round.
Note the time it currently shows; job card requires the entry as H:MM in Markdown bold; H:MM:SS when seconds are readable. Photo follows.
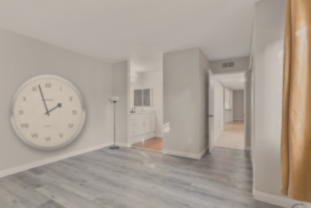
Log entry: **1:57**
